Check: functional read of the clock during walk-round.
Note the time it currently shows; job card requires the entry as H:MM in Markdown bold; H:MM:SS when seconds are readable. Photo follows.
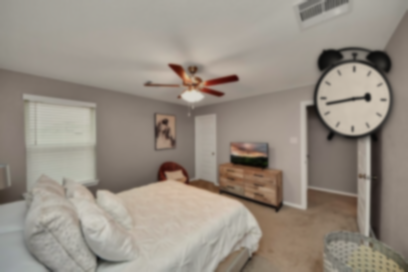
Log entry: **2:43**
